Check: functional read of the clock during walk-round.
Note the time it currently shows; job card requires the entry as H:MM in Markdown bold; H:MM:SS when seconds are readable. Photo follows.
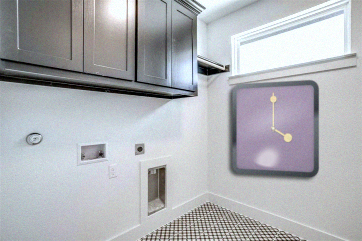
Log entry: **4:00**
